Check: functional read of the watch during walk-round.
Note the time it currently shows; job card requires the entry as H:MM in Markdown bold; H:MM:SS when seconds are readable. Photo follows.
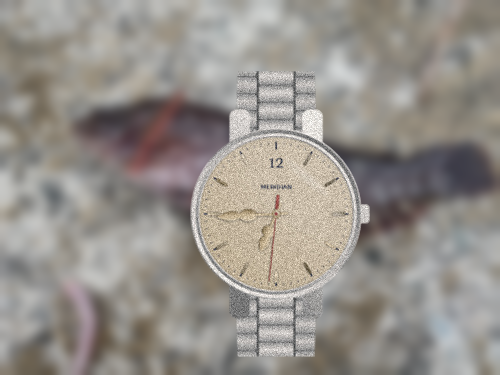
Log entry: **6:44:31**
